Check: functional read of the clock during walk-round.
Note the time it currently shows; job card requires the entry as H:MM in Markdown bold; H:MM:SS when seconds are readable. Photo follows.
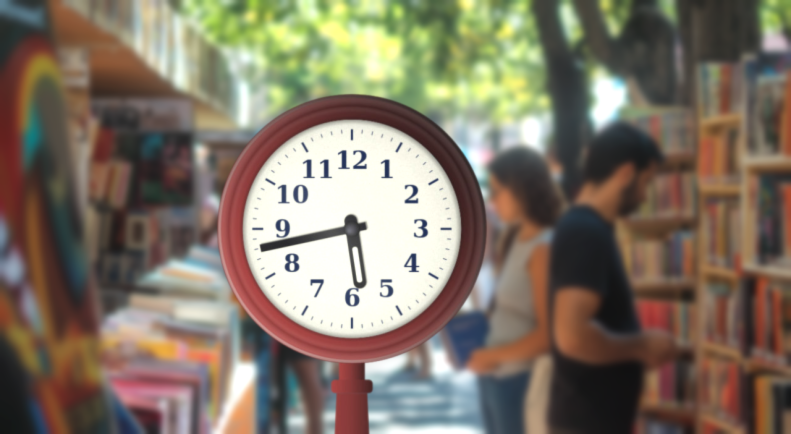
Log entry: **5:43**
